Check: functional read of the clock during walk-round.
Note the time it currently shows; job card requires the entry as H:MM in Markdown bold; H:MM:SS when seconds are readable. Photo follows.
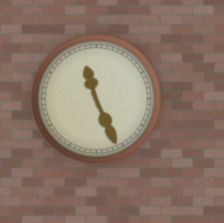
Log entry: **11:26**
